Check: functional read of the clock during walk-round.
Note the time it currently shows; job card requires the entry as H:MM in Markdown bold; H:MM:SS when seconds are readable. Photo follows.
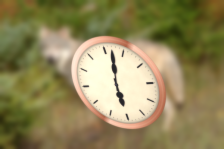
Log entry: **6:02**
